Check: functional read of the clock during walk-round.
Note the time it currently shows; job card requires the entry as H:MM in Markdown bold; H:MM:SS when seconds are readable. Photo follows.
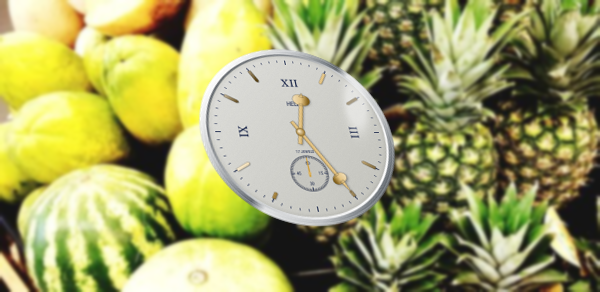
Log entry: **12:25**
